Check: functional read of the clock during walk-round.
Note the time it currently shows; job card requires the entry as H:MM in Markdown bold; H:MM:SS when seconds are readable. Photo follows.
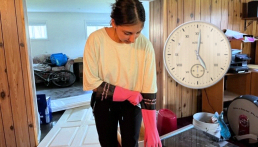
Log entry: **5:01**
